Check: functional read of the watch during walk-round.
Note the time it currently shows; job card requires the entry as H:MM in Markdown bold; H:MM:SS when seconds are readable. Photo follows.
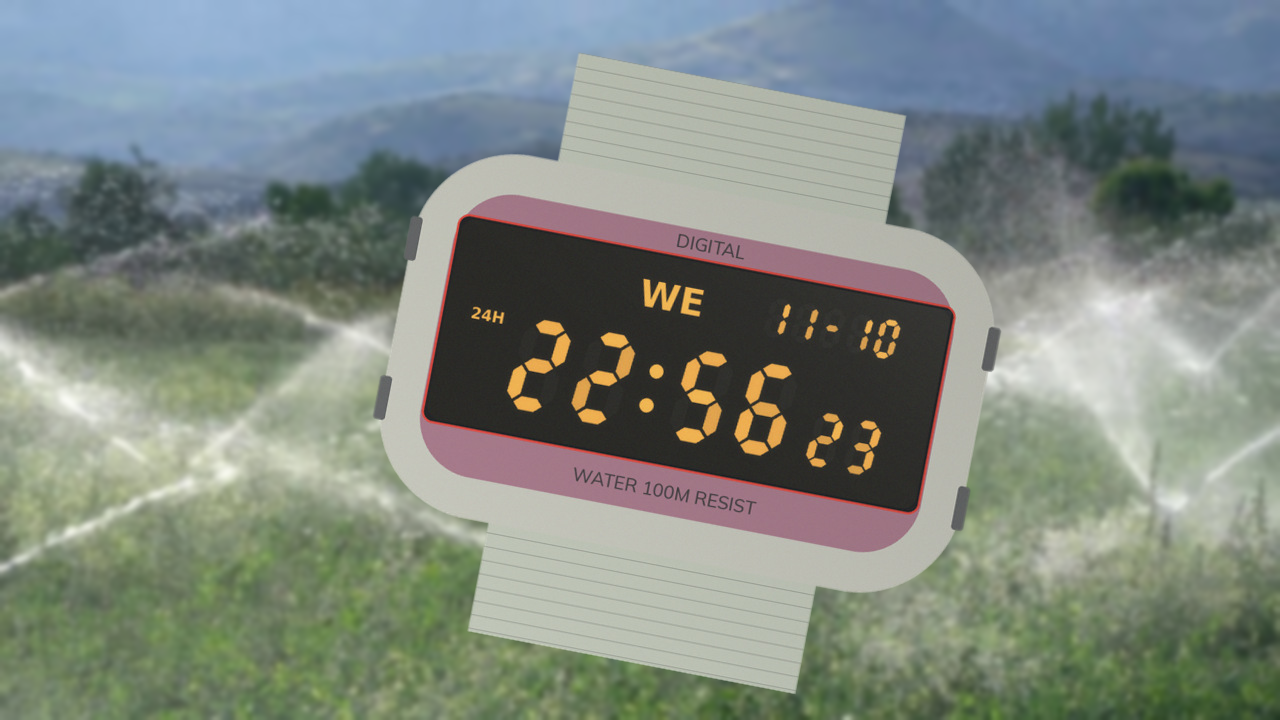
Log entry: **22:56:23**
